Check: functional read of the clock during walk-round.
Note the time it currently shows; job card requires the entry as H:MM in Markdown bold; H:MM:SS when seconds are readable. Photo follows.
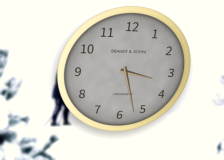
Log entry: **3:27**
